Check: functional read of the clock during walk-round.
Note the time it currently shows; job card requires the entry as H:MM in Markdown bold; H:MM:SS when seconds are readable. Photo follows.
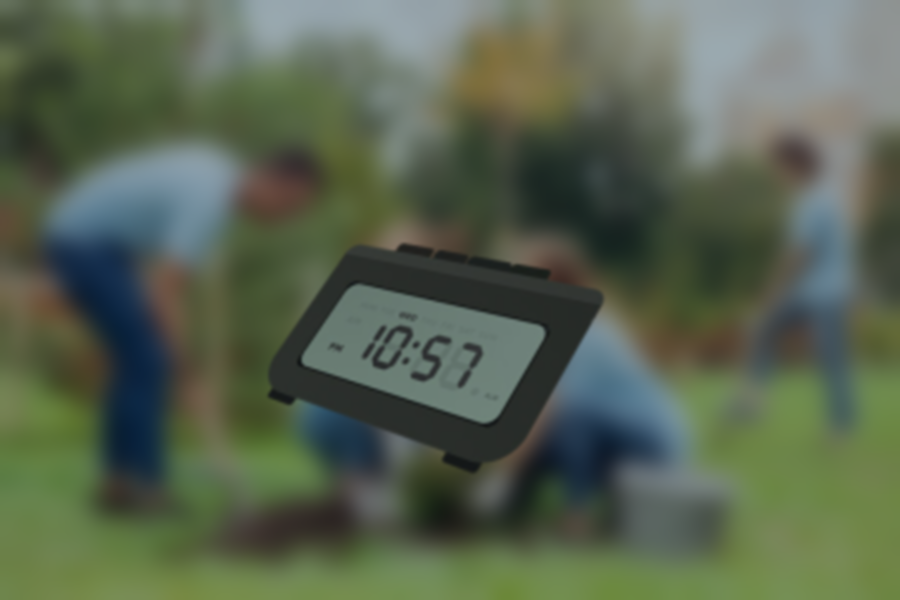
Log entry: **10:57**
